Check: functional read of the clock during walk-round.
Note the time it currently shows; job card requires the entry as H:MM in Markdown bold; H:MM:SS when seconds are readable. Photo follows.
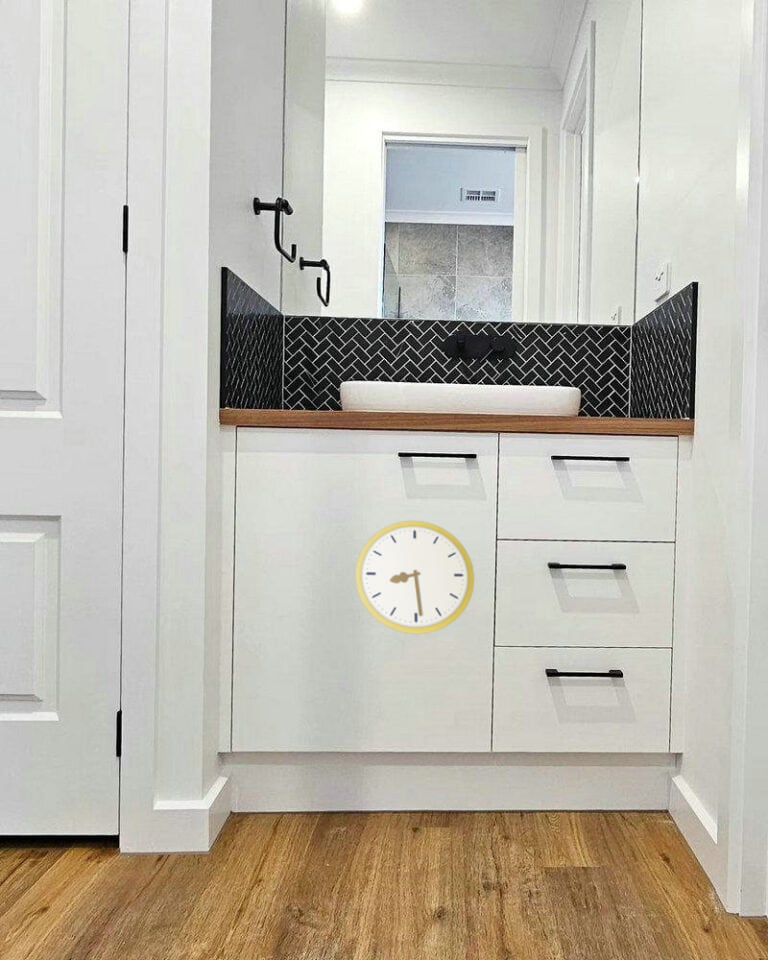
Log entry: **8:29**
